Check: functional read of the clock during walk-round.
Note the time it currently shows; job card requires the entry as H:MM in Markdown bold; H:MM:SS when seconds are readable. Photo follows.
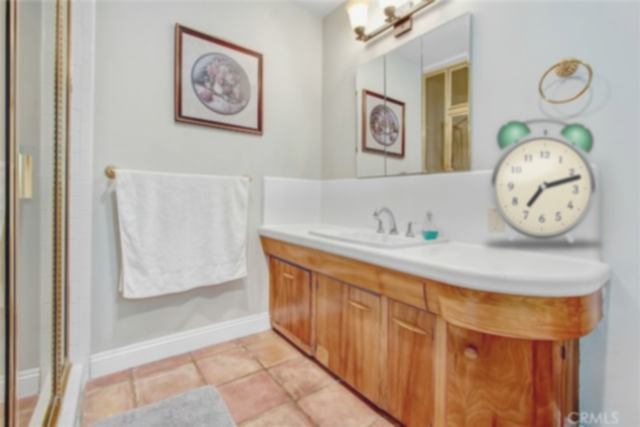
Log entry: **7:12**
